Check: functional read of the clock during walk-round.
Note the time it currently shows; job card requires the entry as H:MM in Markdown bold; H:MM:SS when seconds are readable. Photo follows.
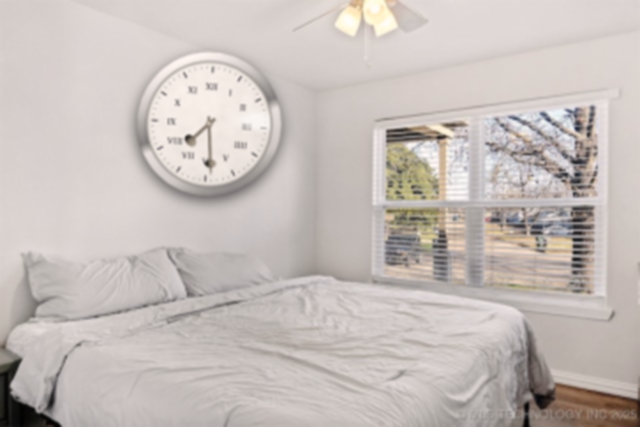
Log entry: **7:29**
